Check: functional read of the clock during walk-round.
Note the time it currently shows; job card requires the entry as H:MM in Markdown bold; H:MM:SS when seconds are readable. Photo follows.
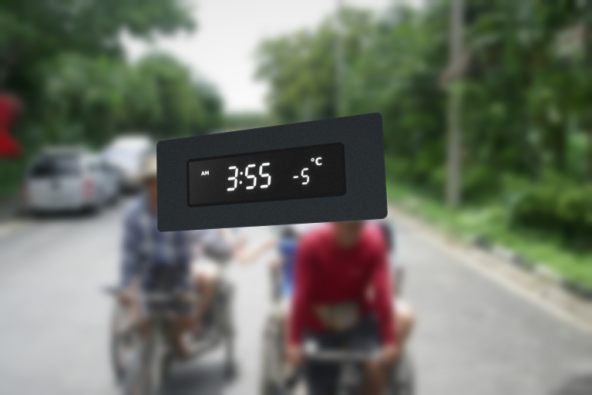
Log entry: **3:55**
